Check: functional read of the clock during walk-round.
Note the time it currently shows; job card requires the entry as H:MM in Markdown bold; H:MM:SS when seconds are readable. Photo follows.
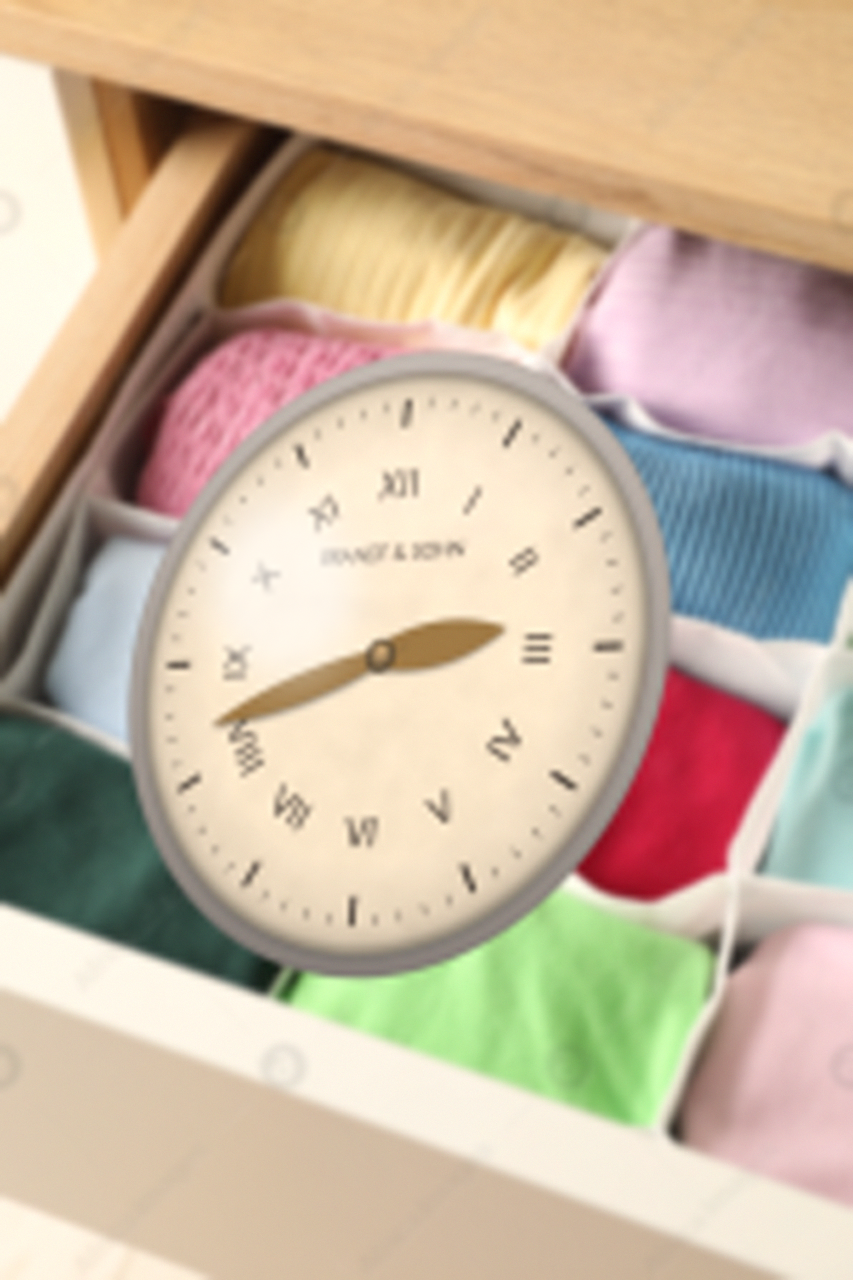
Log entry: **2:42**
